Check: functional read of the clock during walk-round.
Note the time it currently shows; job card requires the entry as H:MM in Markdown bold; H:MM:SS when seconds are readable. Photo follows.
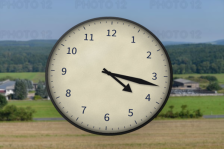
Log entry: **4:17**
